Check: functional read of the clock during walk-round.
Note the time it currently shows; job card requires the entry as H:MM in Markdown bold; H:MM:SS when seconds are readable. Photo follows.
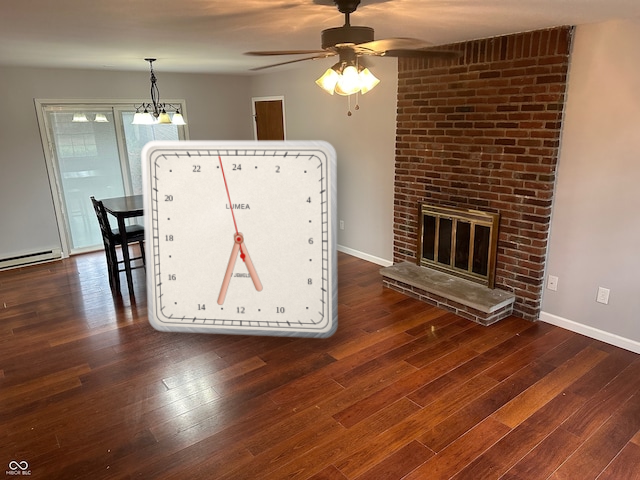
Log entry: **10:32:58**
